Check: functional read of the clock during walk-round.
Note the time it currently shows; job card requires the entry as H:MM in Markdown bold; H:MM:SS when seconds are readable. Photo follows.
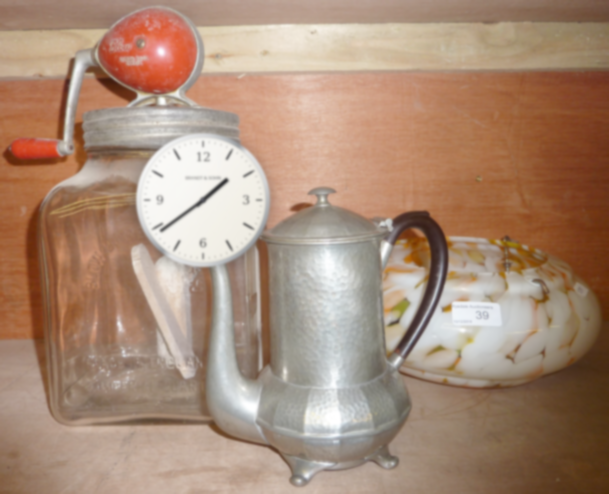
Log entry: **1:39**
